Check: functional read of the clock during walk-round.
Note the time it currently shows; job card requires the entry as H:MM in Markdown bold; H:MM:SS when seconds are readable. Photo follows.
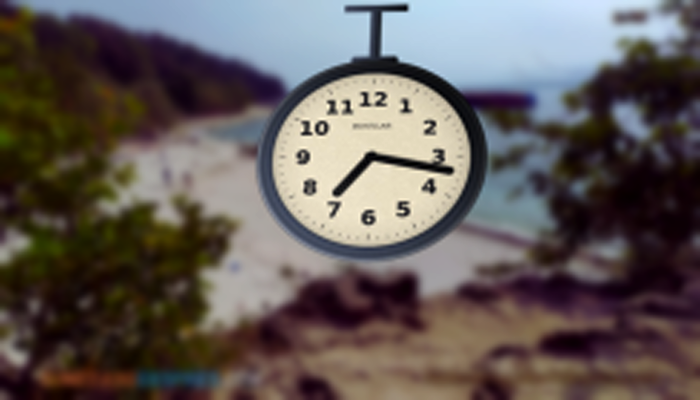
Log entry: **7:17**
